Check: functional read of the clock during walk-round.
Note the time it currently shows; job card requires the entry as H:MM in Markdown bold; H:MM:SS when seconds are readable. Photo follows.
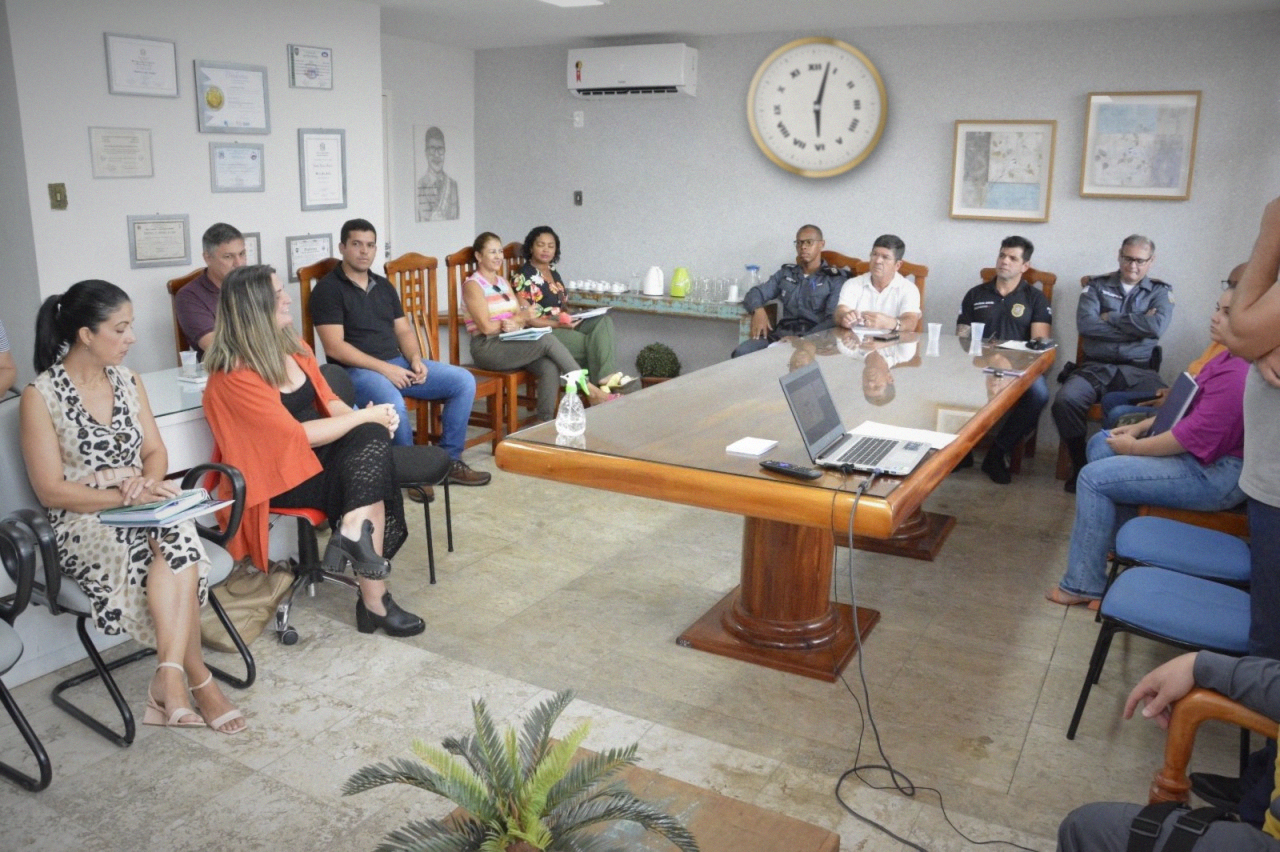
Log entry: **6:03**
